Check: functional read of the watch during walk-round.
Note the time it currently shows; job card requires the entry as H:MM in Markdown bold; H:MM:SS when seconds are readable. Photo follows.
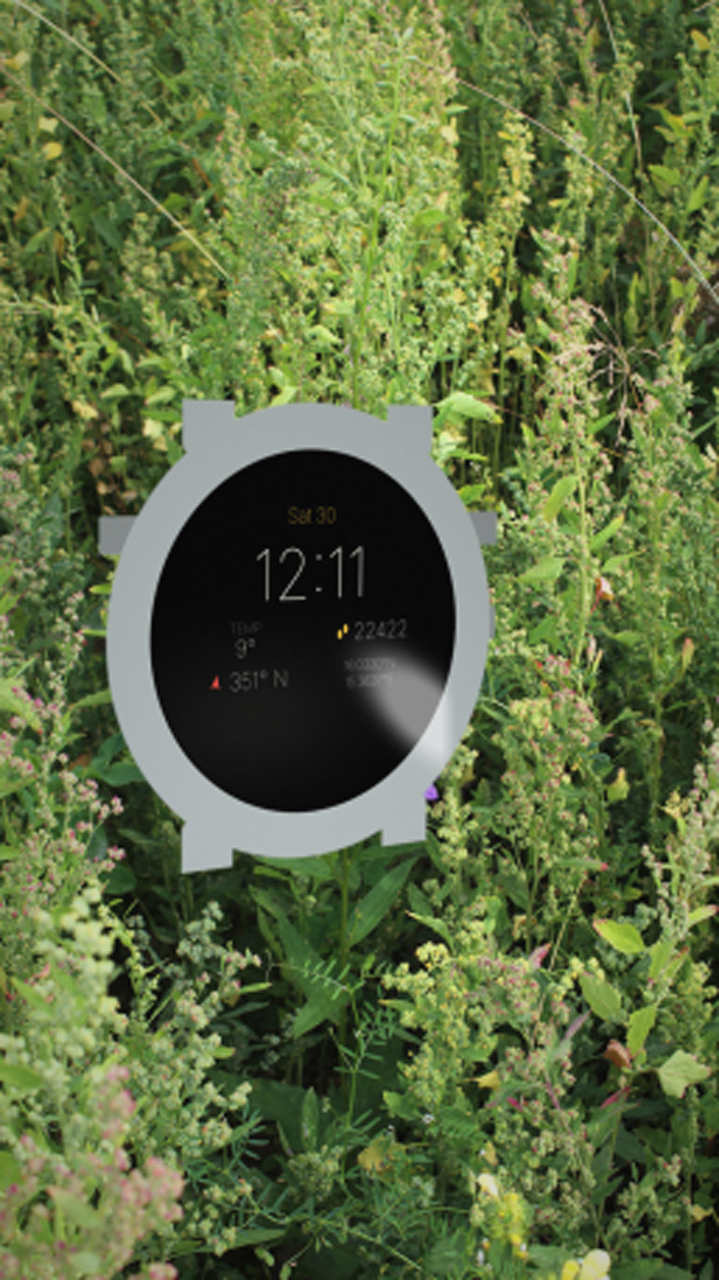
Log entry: **12:11**
